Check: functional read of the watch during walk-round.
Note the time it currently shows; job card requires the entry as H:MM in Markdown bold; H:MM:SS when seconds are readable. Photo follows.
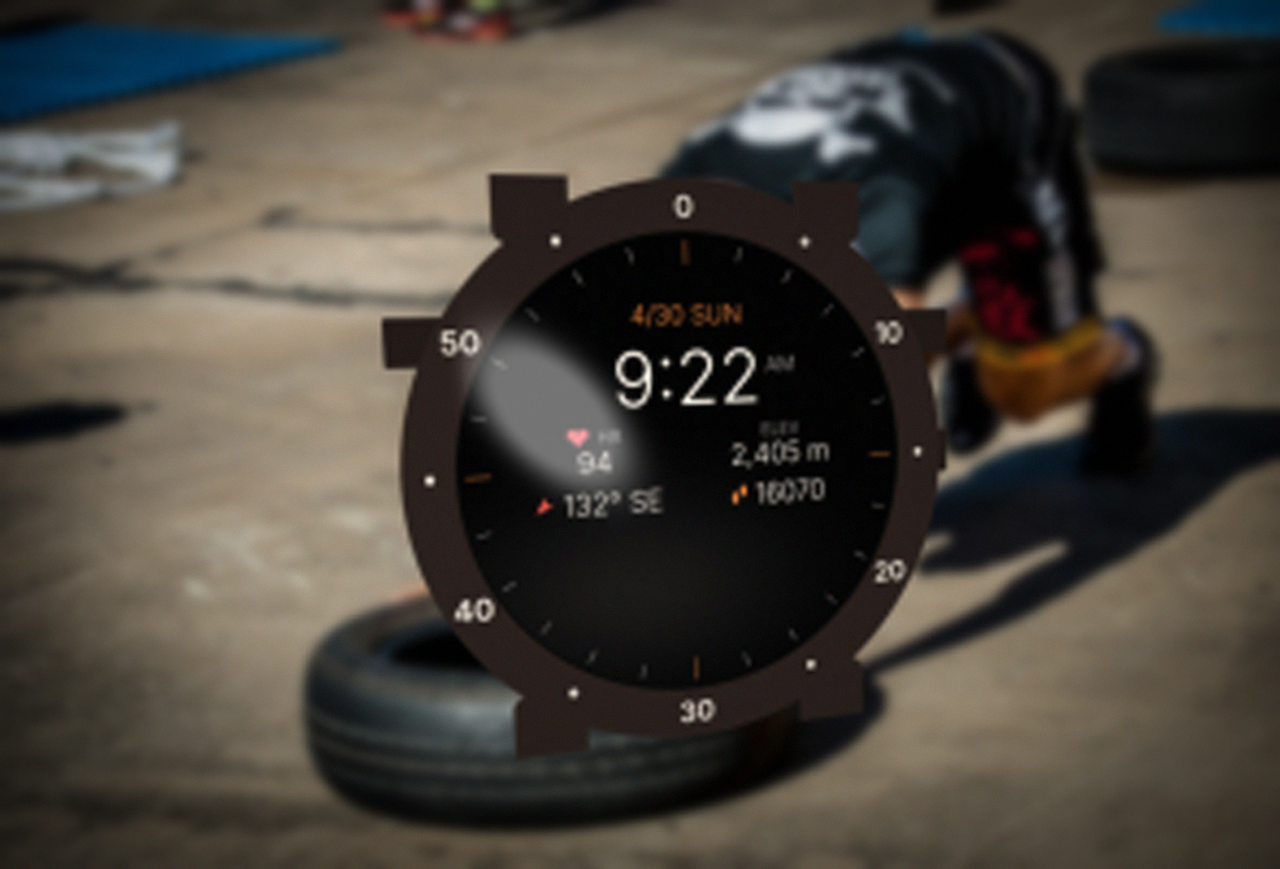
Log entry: **9:22**
